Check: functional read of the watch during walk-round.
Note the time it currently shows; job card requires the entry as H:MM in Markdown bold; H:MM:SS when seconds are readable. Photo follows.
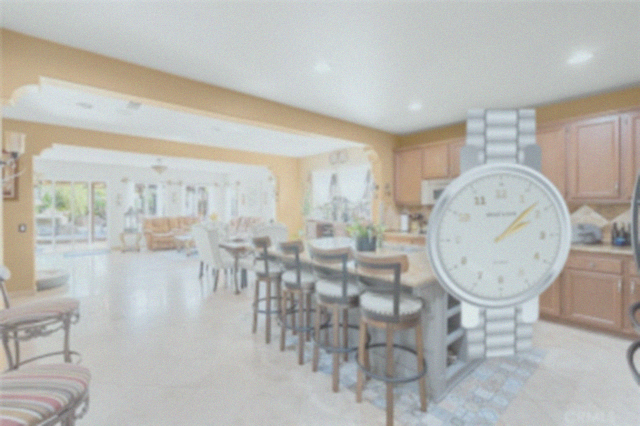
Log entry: **2:08**
